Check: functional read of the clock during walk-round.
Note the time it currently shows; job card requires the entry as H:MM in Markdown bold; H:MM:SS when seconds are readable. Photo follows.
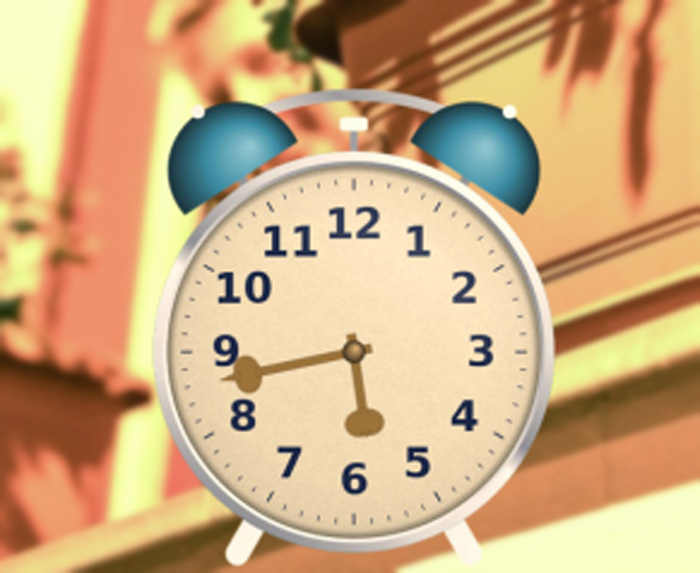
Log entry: **5:43**
